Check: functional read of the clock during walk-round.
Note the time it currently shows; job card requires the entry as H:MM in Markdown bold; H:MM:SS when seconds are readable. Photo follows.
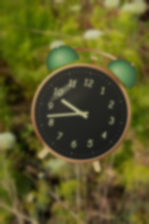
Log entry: **9:42**
